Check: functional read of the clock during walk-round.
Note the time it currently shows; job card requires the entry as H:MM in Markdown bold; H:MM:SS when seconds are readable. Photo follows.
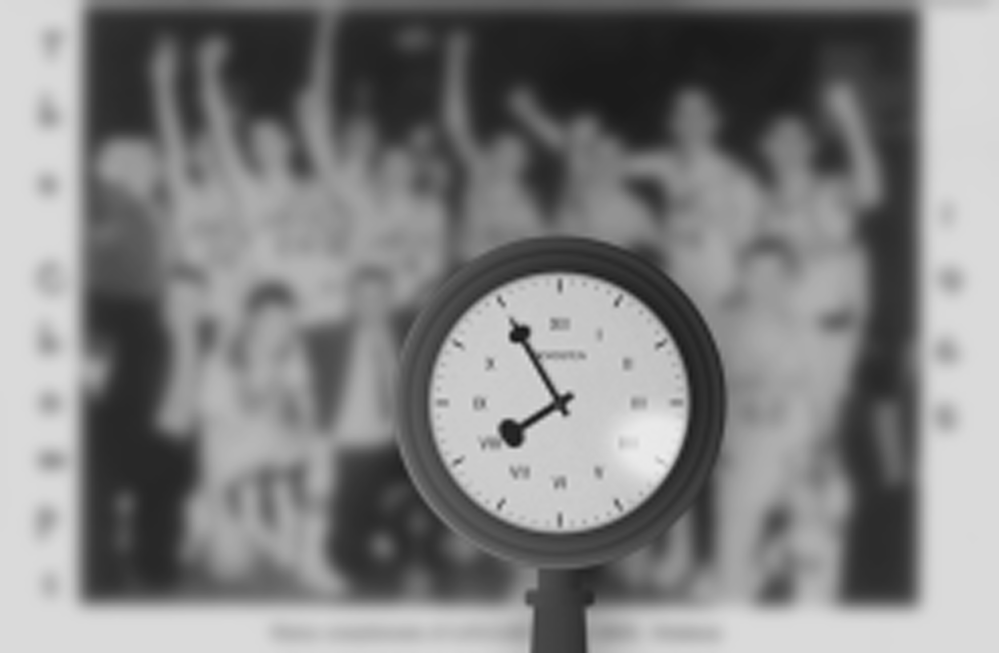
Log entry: **7:55**
